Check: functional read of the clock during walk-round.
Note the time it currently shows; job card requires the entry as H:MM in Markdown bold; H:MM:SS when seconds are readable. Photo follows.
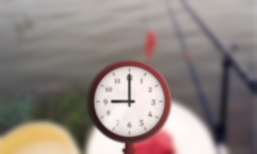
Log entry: **9:00**
